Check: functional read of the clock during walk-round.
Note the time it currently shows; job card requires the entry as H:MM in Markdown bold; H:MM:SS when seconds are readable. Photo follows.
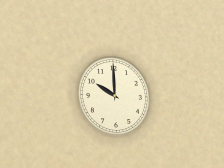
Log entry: **10:00**
